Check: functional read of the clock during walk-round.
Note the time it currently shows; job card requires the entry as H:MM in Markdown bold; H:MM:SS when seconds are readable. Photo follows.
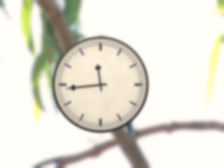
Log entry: **11:44**
